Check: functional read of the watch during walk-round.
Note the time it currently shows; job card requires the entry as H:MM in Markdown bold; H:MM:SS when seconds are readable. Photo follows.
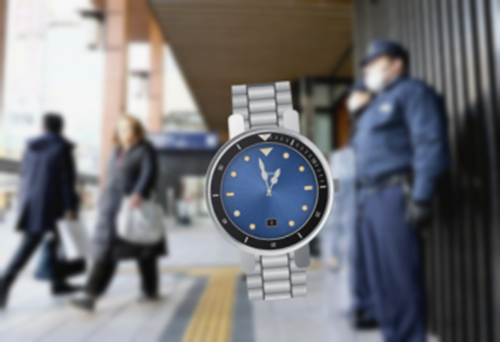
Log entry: **12:58**
